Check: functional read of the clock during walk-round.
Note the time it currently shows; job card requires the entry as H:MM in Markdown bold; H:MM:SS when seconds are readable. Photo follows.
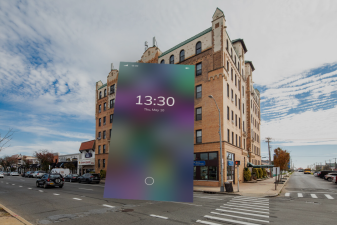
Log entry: **13:30**
